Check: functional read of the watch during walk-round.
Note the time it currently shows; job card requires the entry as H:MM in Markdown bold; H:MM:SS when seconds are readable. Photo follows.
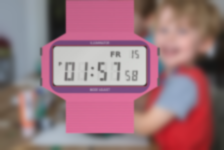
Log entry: **1:57:58**
